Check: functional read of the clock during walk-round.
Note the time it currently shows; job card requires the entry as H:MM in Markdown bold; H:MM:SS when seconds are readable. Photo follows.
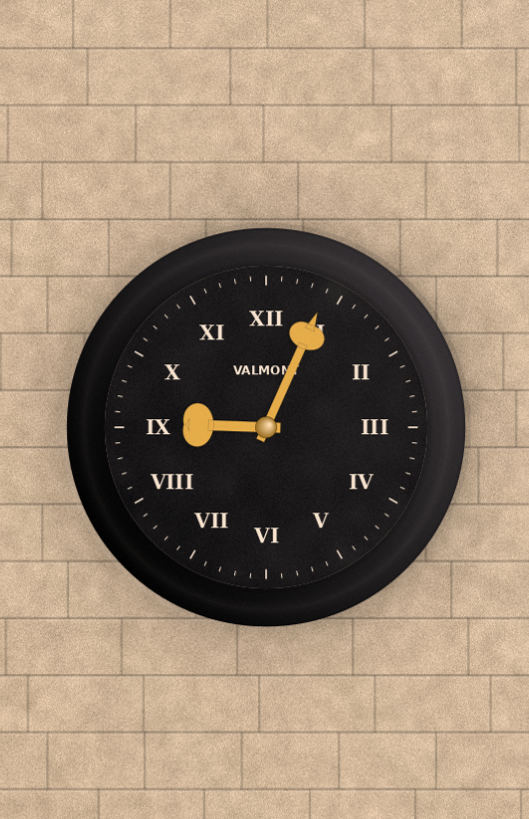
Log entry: **9:04**
